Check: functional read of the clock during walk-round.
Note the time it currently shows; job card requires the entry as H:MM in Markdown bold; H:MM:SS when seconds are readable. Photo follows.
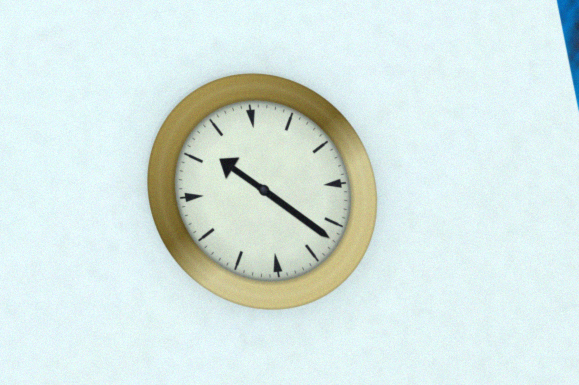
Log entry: **10:22**
